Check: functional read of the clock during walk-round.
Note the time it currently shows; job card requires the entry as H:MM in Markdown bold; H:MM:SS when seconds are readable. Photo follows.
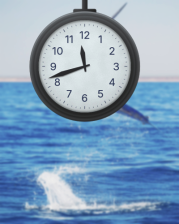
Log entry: **11:42**
